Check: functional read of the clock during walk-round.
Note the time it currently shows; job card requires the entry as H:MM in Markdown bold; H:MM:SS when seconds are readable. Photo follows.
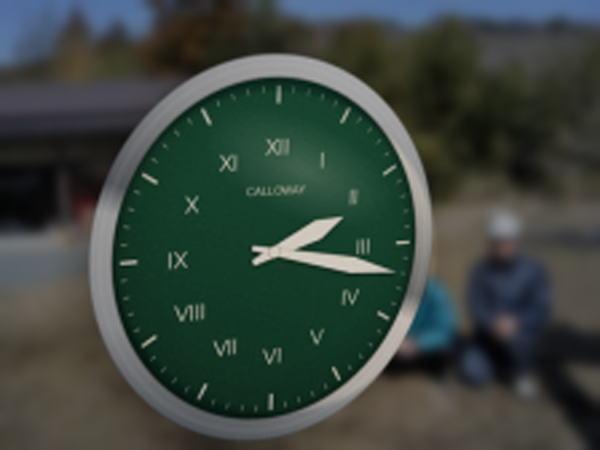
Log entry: **2:17**
